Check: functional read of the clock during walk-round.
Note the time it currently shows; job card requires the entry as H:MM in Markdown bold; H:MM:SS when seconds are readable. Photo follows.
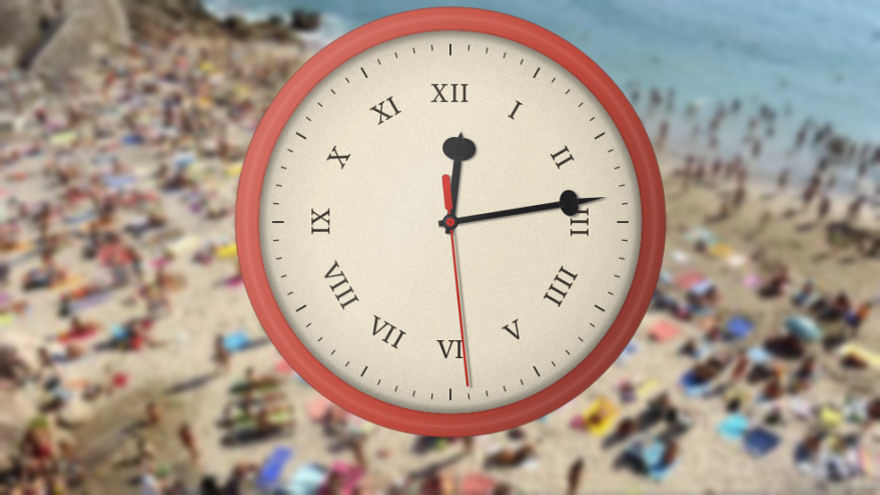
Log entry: **12:13:29**
